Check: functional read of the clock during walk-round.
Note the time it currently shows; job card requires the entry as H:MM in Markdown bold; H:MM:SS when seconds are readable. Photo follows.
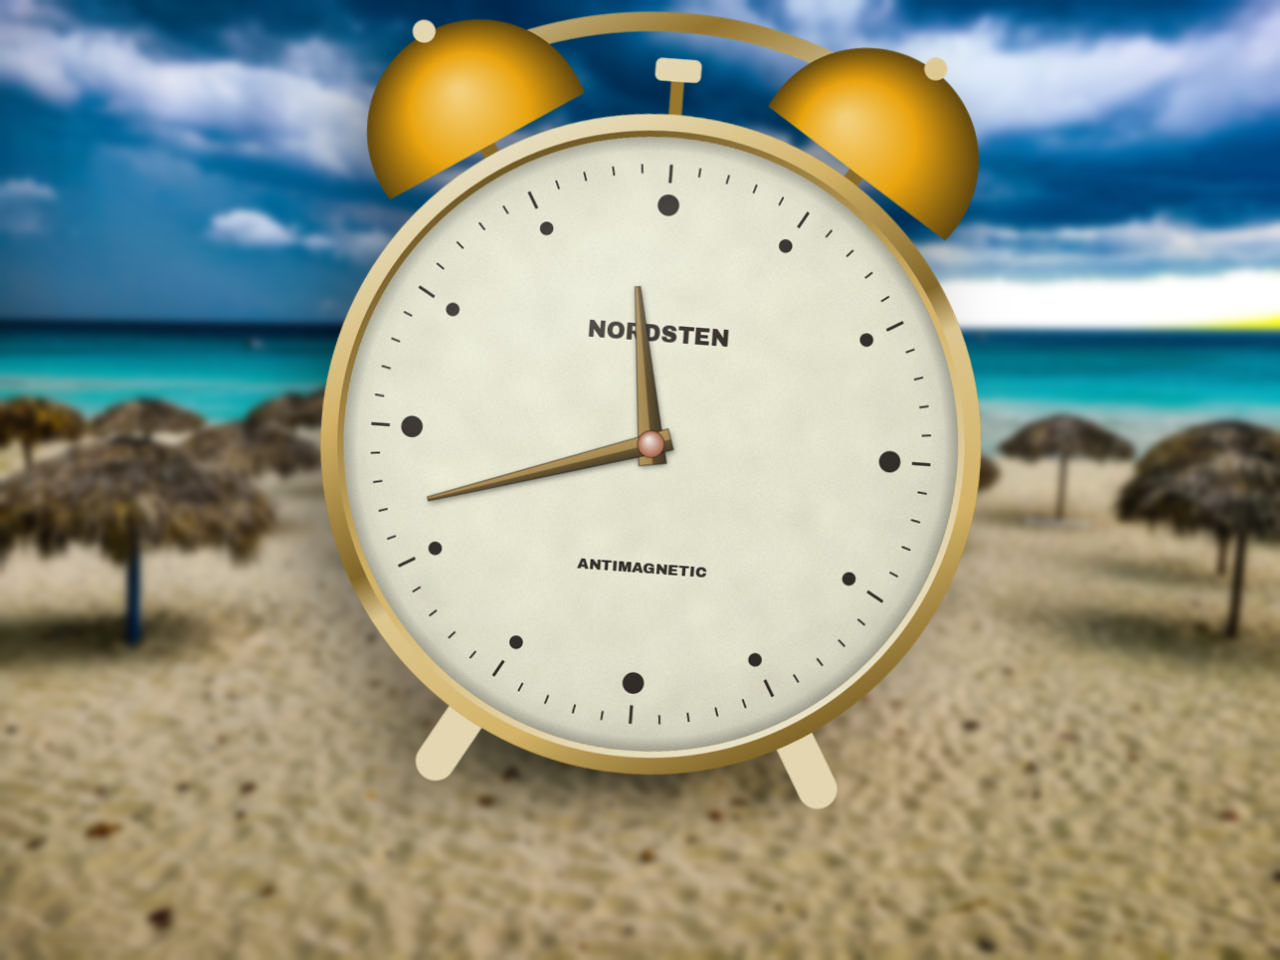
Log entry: **11:42**
